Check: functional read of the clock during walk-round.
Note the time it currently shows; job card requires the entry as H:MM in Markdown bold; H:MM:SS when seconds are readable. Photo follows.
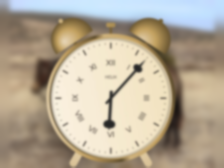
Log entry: **6:07**
